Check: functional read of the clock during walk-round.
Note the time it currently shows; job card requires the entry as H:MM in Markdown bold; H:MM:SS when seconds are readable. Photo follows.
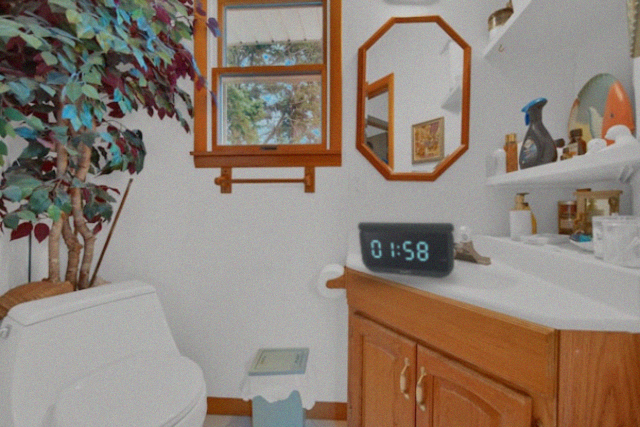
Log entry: **1:58**
